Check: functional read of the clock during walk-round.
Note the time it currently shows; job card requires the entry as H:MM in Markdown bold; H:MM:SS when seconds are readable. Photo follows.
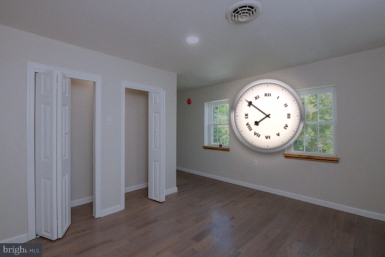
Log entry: **7:51**
